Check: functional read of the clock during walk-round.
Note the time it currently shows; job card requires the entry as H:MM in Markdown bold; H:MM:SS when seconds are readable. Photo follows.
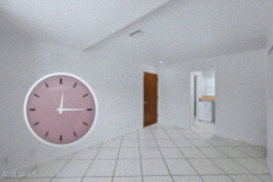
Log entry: **12:15**
